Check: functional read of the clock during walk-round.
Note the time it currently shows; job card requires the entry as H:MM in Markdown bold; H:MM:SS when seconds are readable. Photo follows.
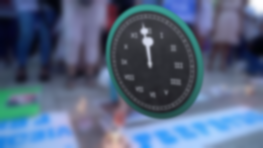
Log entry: **11:59**
